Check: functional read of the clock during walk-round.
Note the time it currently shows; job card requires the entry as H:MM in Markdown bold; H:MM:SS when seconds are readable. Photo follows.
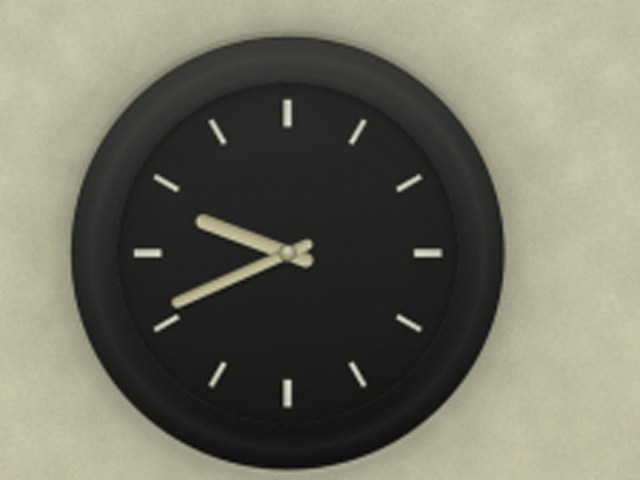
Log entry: **9:41**
